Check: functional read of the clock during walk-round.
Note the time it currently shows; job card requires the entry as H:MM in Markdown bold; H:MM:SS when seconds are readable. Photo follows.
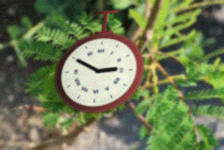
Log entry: **2:50**
